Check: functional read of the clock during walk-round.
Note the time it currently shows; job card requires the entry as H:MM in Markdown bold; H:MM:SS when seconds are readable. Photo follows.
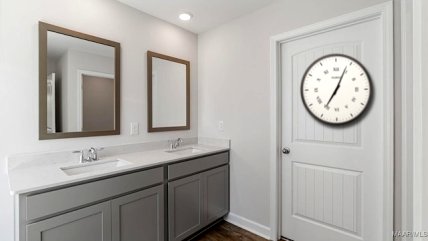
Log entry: **7:04**
